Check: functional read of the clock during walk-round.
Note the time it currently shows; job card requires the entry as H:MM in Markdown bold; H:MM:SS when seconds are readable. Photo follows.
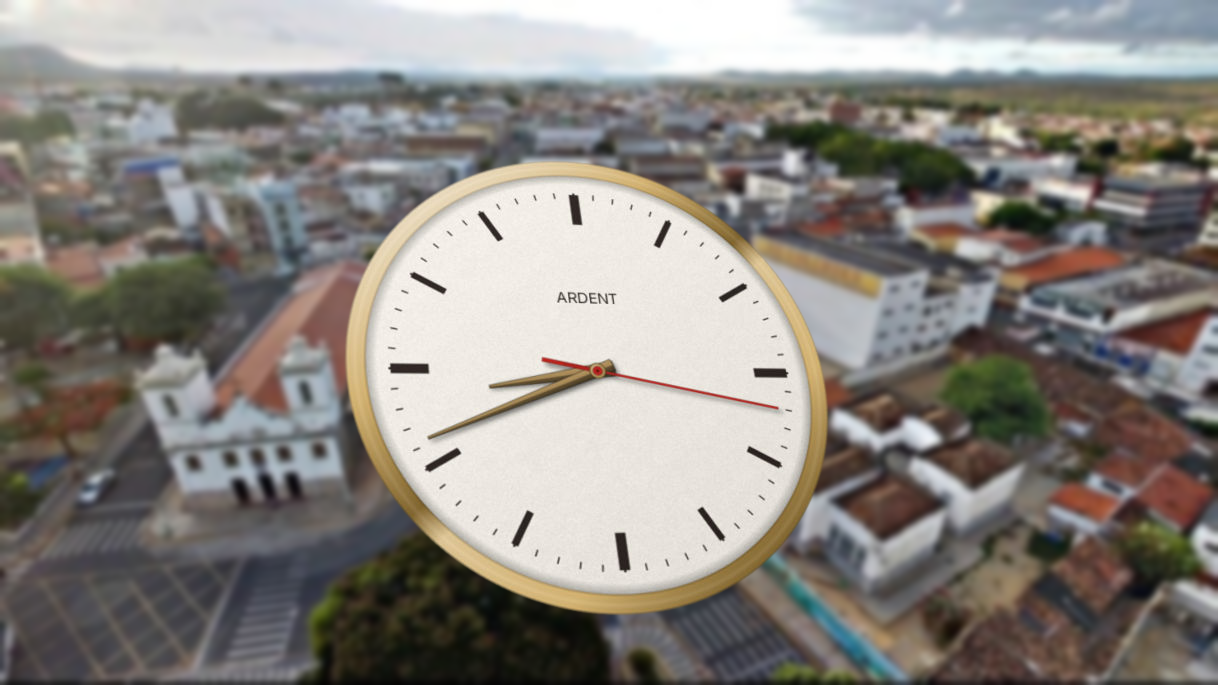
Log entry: **8:41:17**
